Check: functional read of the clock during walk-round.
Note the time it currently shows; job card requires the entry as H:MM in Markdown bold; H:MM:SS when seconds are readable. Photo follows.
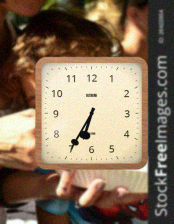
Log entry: **6:35**
